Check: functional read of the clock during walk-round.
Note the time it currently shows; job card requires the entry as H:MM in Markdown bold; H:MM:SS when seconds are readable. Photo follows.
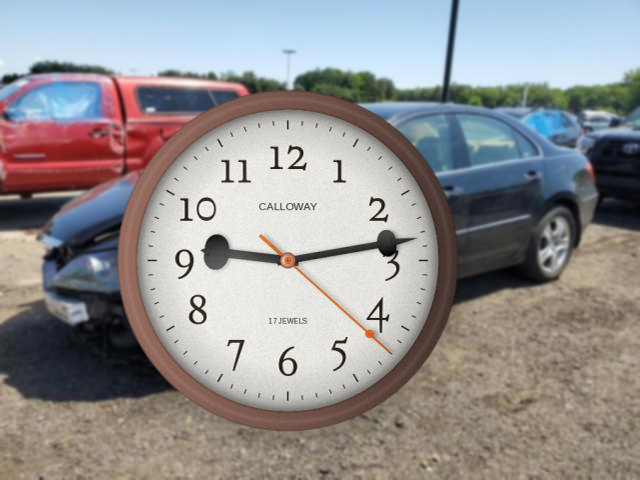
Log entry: **9:13:22**
